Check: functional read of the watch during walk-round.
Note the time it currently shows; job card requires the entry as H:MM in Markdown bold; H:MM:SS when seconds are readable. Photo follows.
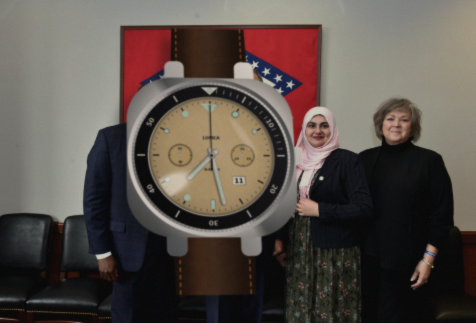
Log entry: **7:28**
